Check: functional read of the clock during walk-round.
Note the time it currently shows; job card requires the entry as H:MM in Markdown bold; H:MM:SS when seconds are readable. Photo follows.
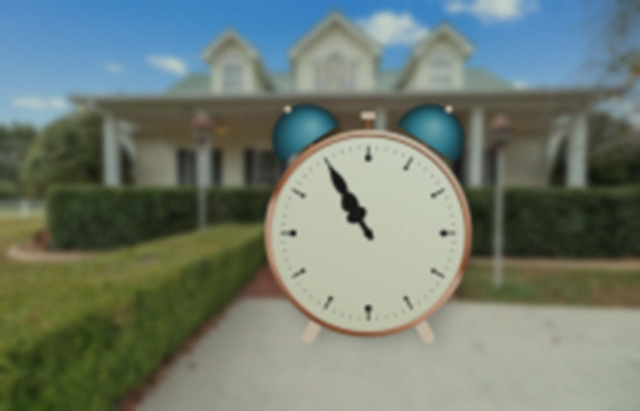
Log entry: **10:55**
